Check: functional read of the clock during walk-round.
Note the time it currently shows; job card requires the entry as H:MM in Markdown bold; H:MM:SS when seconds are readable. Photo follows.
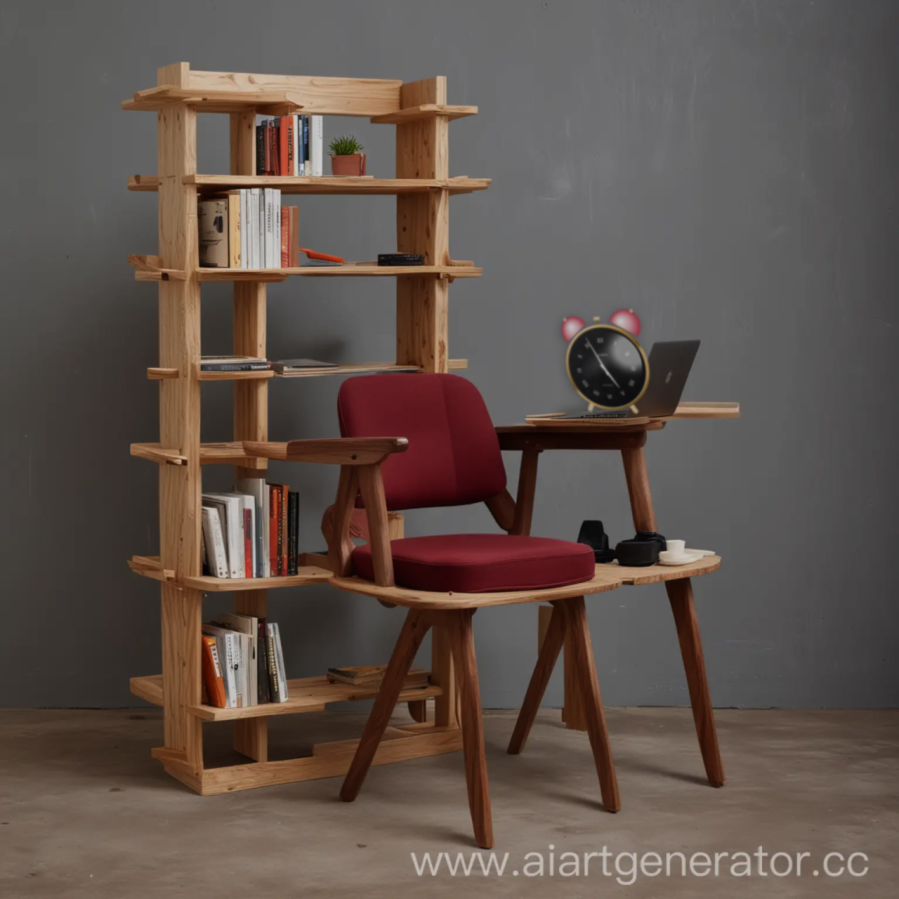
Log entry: **4:56**
